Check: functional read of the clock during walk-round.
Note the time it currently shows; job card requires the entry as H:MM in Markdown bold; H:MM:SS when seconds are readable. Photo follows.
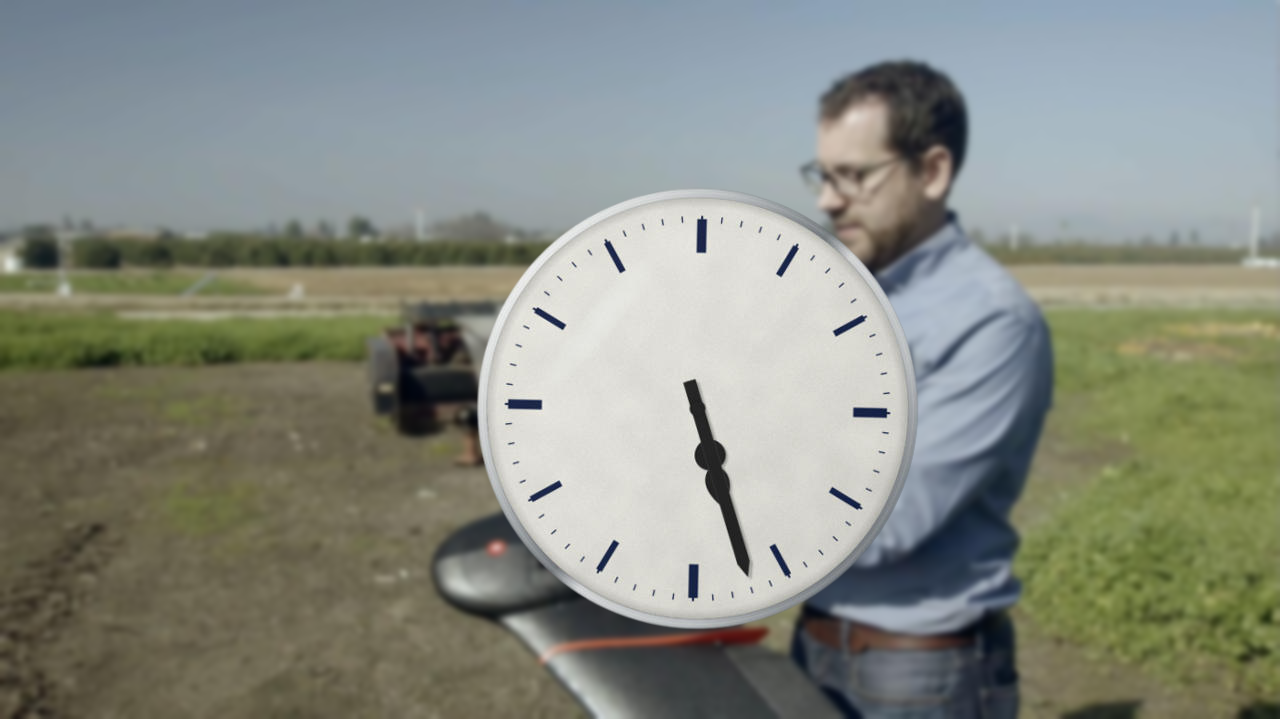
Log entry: **5:27**
